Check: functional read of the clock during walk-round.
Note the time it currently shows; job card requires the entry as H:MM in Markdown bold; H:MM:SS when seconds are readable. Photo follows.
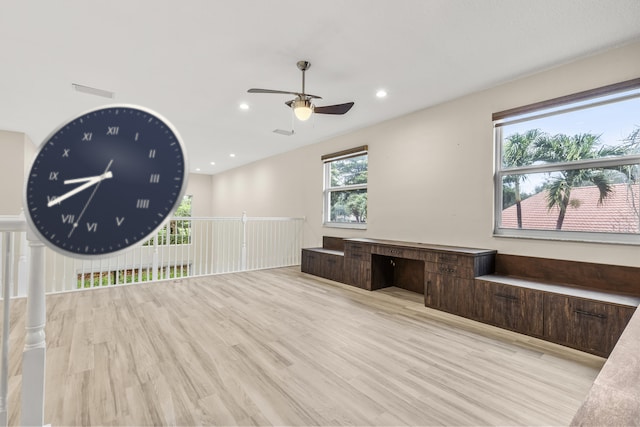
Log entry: **8:39:33**
